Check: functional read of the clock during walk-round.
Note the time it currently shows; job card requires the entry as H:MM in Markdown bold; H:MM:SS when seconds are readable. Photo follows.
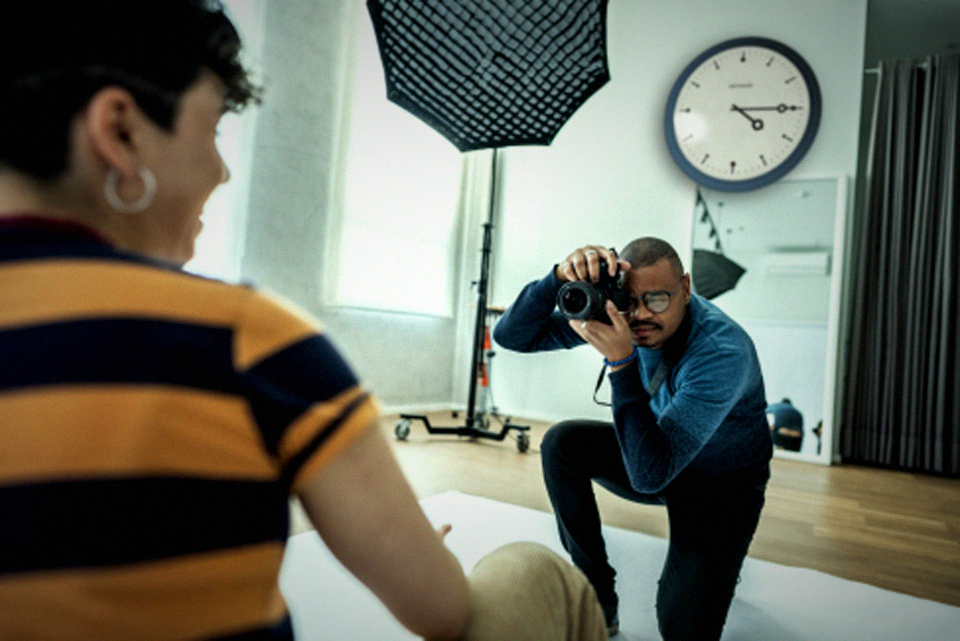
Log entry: **4:15**
